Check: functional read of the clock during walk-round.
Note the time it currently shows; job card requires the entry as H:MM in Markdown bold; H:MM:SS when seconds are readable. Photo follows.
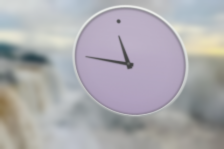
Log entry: **11:48**
